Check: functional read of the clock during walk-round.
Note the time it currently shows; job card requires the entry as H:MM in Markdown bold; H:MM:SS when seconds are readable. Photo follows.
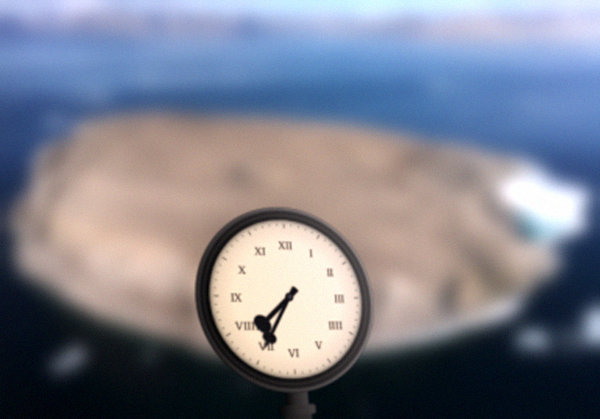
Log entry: **7:35**
